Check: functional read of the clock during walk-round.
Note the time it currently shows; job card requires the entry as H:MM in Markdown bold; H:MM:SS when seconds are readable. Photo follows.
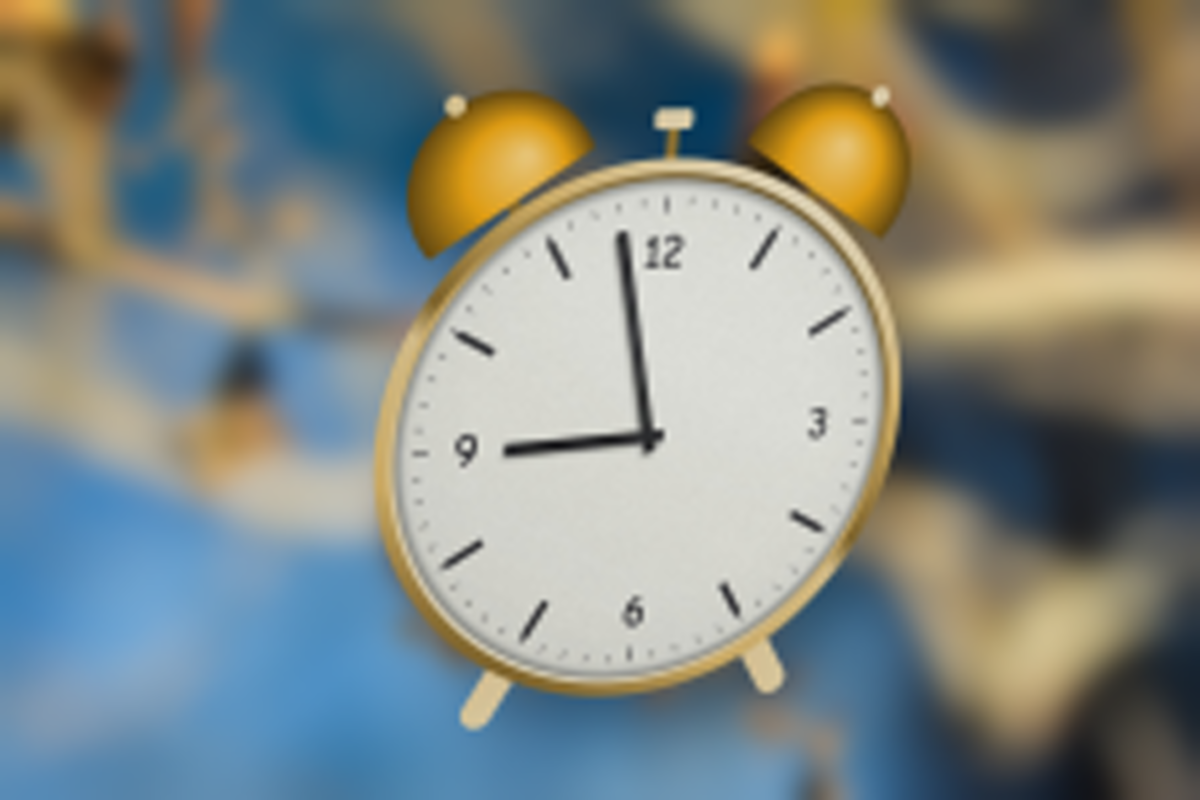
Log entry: **8:58**
